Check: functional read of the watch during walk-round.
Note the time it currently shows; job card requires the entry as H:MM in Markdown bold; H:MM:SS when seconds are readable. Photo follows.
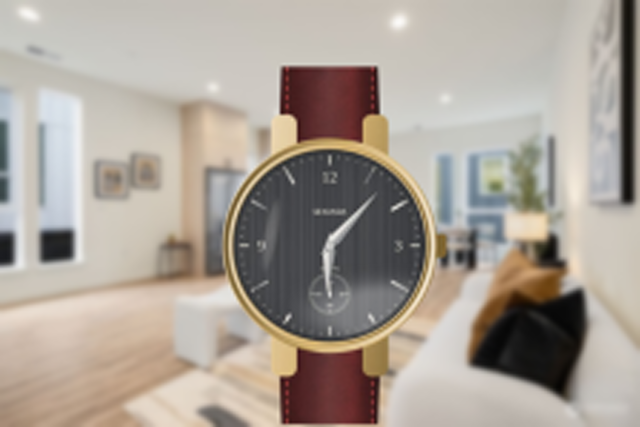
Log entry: **6:07**
